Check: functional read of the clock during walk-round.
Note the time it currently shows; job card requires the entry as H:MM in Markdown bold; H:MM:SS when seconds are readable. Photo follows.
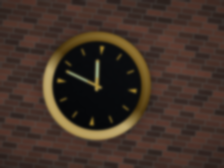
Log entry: **11:48**
